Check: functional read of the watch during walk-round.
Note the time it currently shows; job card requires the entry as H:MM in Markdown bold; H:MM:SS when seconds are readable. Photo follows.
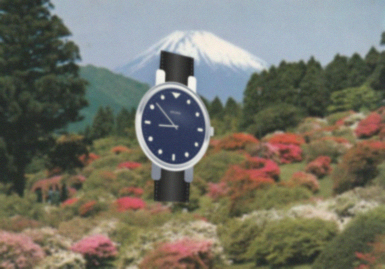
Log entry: **8:52**
